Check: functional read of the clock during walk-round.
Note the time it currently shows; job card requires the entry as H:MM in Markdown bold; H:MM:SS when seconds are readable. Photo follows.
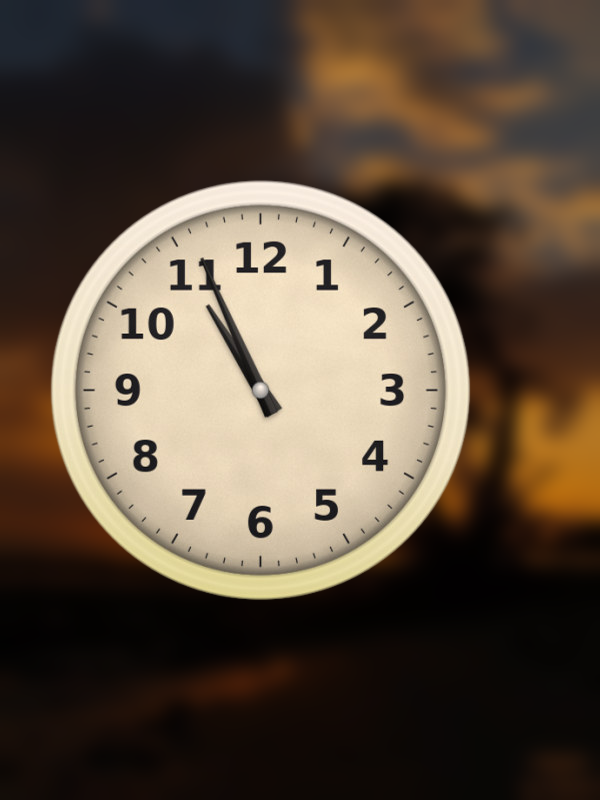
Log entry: **10:56**
